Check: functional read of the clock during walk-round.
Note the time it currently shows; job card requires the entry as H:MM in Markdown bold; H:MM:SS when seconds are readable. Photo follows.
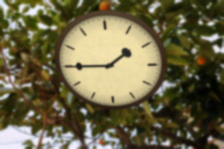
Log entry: **1:45**
